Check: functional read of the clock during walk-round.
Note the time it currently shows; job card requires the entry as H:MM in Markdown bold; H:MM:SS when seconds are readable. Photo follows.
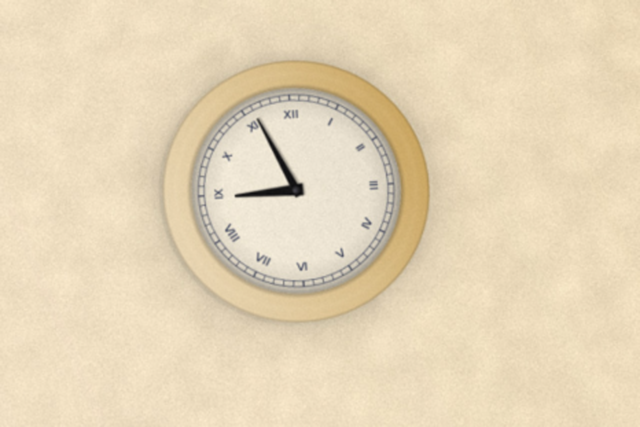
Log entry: **8:56**
